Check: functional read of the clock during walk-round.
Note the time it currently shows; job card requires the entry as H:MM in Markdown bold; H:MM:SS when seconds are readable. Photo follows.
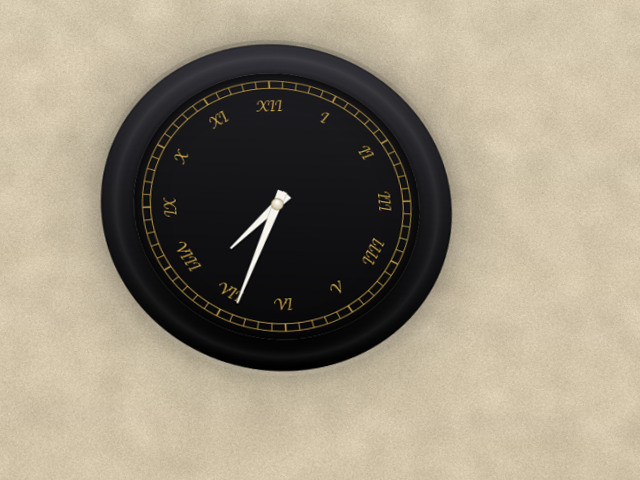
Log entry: **7:34**
